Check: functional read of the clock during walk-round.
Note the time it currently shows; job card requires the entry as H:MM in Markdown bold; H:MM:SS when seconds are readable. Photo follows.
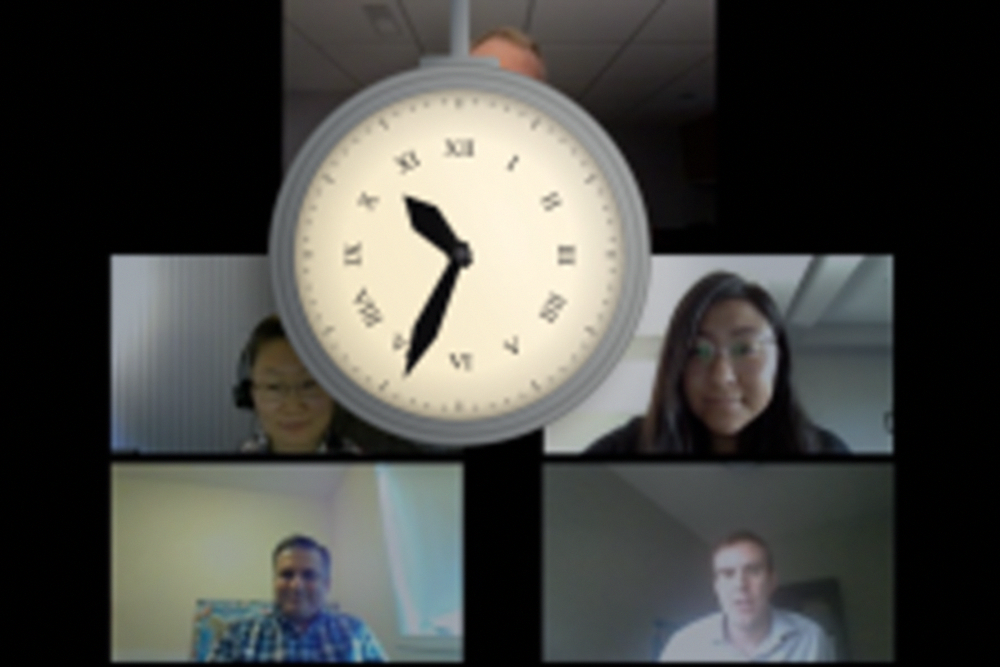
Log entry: **10:34**
